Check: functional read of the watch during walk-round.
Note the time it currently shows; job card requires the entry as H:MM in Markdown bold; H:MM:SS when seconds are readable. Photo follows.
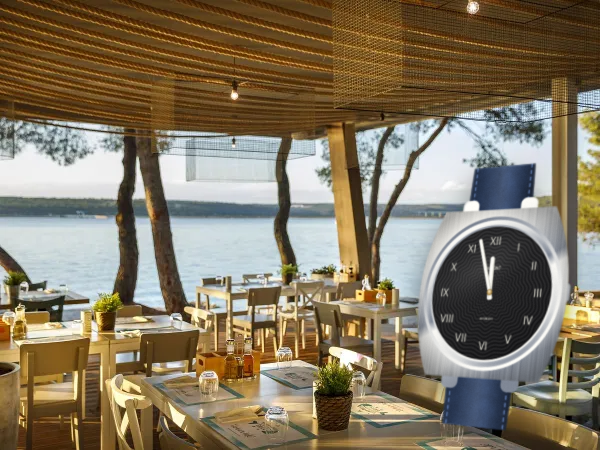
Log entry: **11:57**
